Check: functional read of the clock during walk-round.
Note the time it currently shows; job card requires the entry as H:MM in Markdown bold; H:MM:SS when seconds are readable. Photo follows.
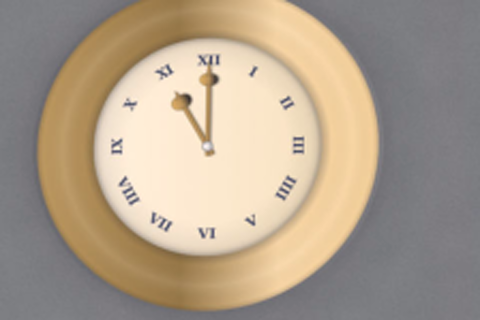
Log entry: **11:00**
